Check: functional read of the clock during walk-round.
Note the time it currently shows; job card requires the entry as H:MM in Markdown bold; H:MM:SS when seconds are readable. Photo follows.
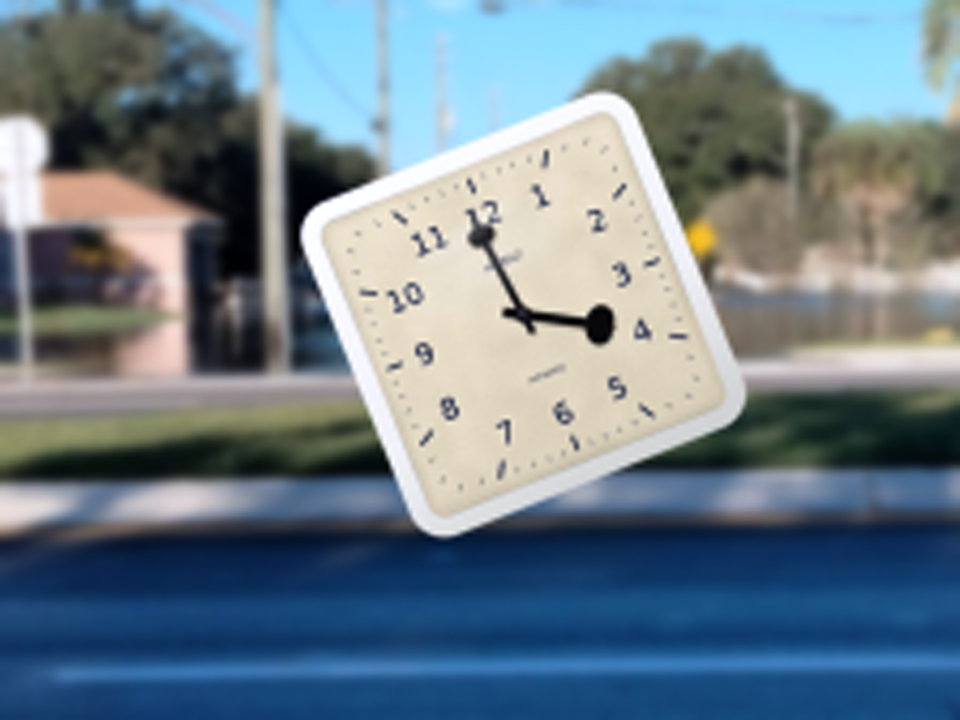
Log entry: **3:59**
